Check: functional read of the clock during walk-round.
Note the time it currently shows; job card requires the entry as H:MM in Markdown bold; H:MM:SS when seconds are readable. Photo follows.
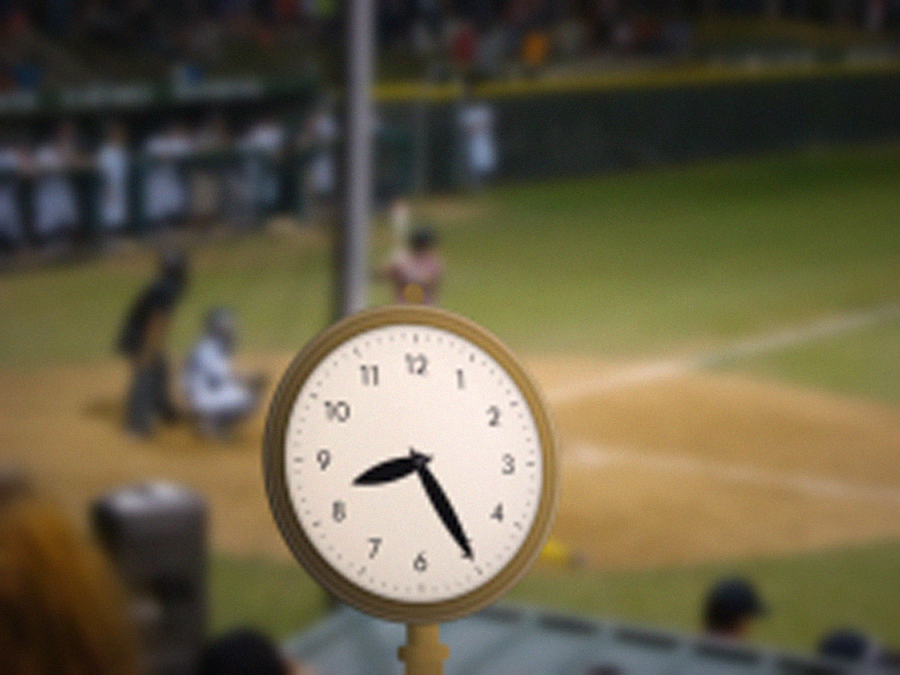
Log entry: **8:25**
